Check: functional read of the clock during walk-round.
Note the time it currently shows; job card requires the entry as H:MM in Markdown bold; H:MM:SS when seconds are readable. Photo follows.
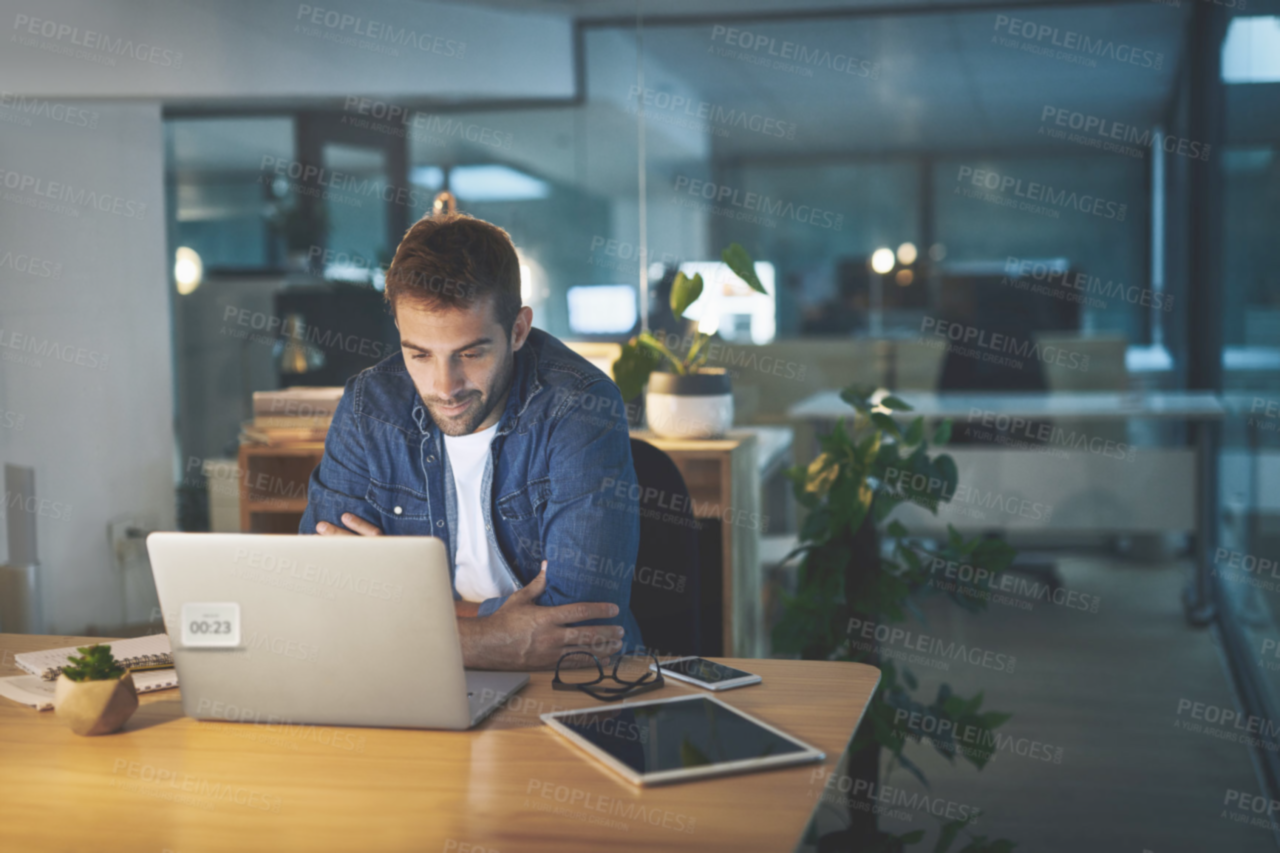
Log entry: **0:23**
